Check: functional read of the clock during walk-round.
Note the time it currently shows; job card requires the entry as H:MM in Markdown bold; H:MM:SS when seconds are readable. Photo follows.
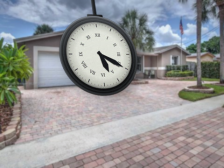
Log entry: **5:20**
